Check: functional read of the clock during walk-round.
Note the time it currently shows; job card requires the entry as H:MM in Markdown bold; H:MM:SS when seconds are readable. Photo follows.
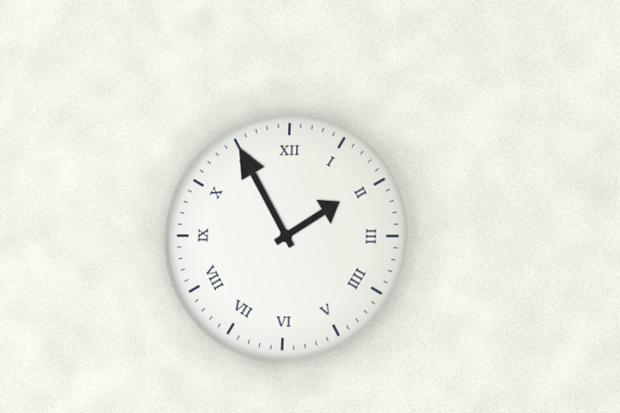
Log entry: **1:55**
